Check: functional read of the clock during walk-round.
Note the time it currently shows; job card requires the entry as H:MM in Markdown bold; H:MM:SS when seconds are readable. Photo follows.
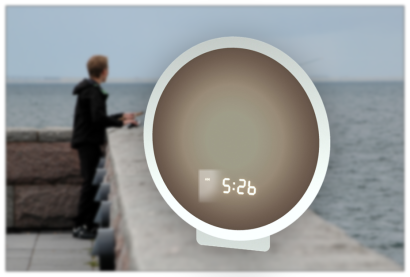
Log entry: **5:26**
